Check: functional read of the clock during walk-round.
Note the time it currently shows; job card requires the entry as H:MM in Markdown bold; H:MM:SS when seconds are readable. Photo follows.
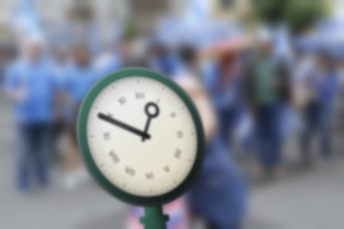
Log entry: **12:49**
